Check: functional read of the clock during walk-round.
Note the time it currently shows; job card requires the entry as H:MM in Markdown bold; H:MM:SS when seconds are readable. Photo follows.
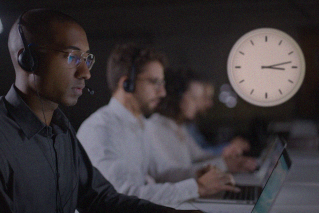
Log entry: **3:13**
